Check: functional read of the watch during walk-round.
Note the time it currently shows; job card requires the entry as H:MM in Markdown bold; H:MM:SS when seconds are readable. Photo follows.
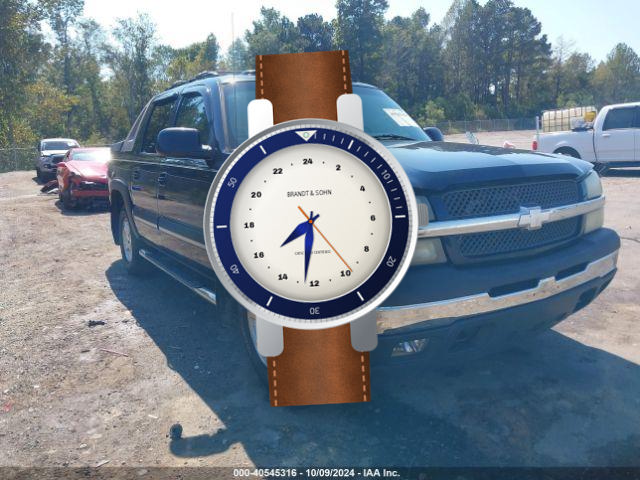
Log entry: **15:31:24**
